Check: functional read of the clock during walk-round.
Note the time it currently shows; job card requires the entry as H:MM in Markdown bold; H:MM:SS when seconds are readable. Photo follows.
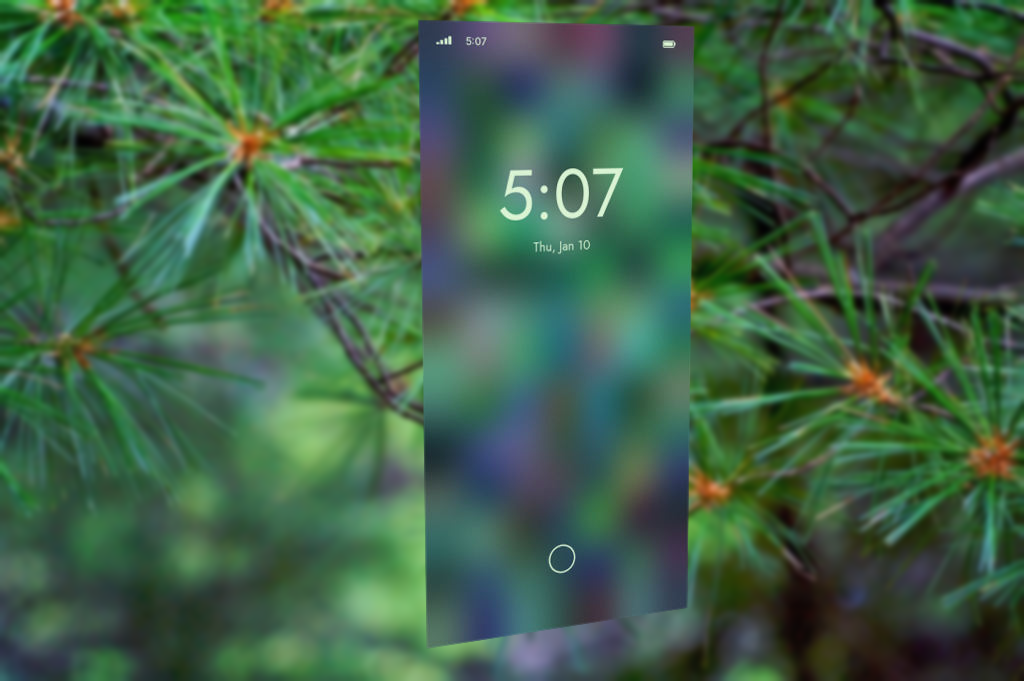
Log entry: **5:07**
